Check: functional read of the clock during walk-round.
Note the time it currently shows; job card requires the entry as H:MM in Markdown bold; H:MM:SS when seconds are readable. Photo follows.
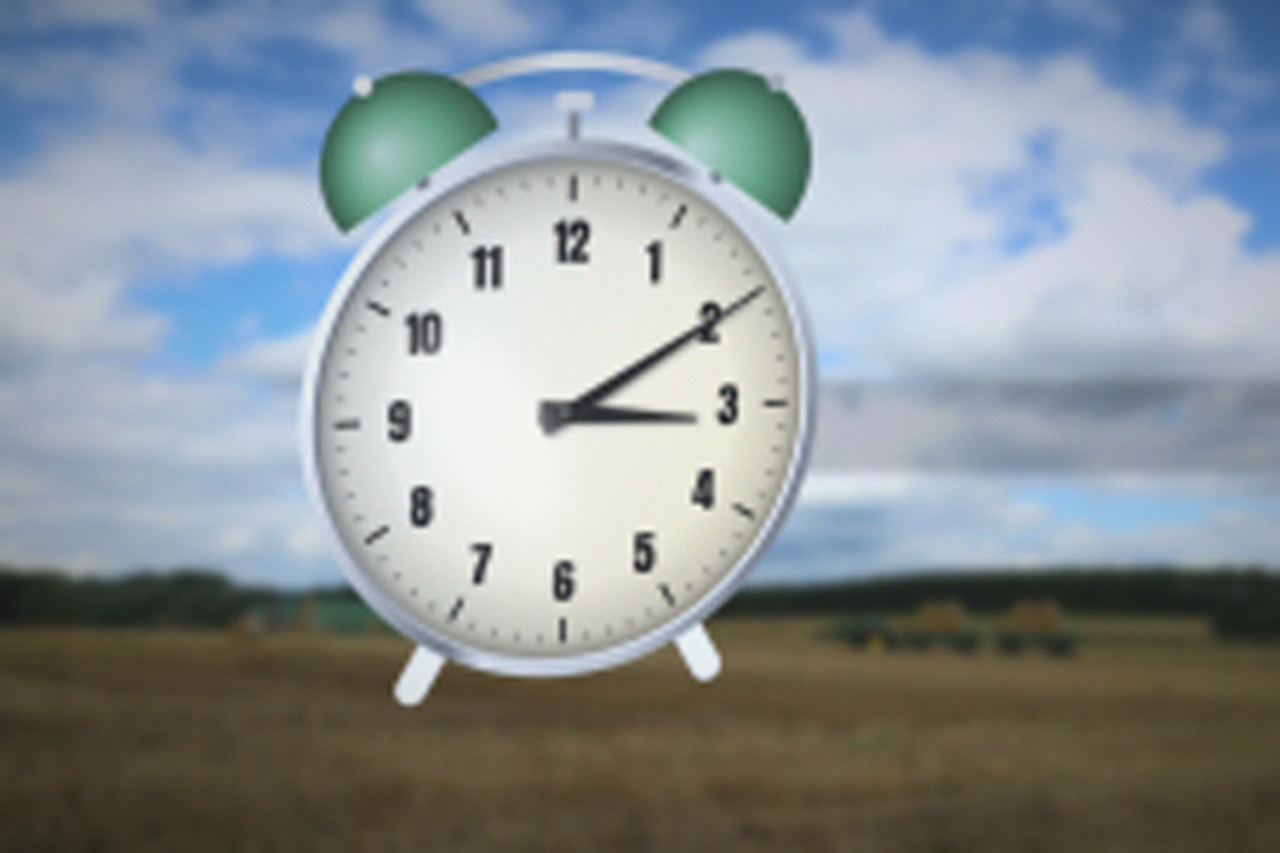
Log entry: **3:10**
